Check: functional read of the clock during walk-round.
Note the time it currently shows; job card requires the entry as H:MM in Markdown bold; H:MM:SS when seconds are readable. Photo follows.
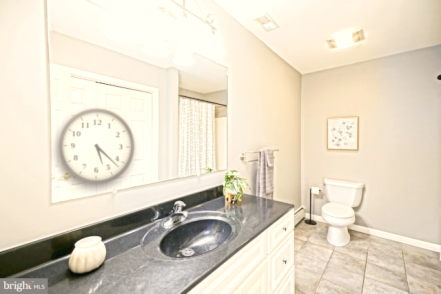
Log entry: **5:22**
